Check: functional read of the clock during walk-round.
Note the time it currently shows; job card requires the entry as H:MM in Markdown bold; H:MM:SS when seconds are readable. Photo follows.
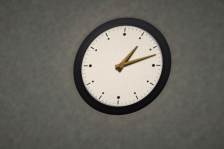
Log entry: **1:12**
